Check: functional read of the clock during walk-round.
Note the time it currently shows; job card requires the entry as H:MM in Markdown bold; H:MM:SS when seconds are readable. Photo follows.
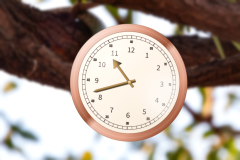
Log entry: **10:42**
